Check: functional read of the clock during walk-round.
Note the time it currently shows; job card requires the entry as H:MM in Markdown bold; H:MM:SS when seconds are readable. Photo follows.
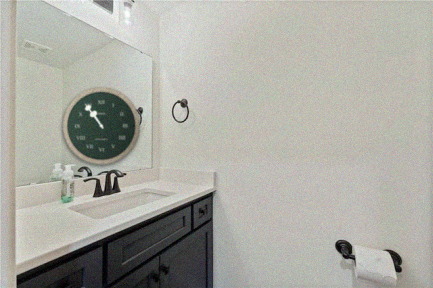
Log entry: **10:54**
